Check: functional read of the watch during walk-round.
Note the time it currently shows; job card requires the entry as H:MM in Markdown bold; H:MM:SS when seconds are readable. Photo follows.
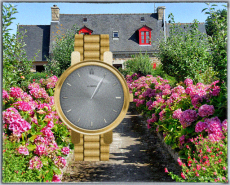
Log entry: **1:05**
